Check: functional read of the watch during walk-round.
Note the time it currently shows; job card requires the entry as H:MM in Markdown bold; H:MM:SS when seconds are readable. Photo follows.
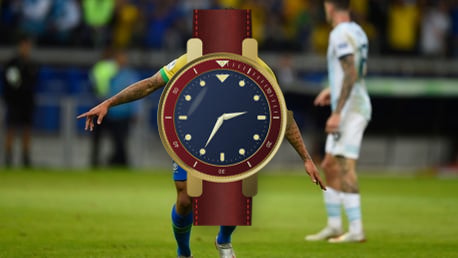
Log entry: **2:35**
